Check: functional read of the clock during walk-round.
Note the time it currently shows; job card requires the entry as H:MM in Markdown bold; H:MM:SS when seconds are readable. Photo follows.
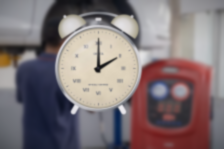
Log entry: **2:00**
